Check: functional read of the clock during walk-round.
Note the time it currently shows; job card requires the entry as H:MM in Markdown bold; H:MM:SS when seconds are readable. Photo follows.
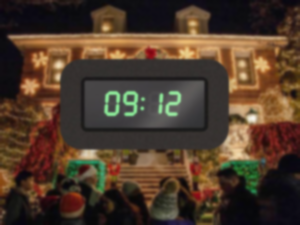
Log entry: **9:12**
